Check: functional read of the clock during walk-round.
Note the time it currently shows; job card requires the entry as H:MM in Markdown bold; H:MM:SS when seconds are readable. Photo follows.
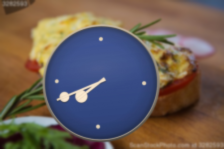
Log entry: **7:41**
